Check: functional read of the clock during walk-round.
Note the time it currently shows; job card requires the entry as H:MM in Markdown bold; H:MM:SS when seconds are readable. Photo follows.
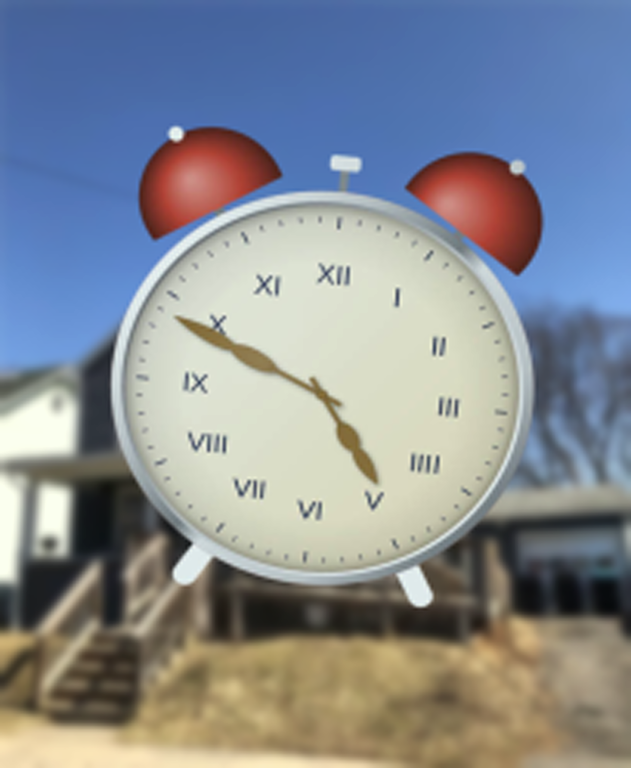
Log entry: **4:49**
